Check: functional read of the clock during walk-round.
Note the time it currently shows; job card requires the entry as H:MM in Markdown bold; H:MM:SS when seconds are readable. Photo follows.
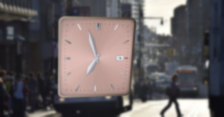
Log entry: **6:57**
